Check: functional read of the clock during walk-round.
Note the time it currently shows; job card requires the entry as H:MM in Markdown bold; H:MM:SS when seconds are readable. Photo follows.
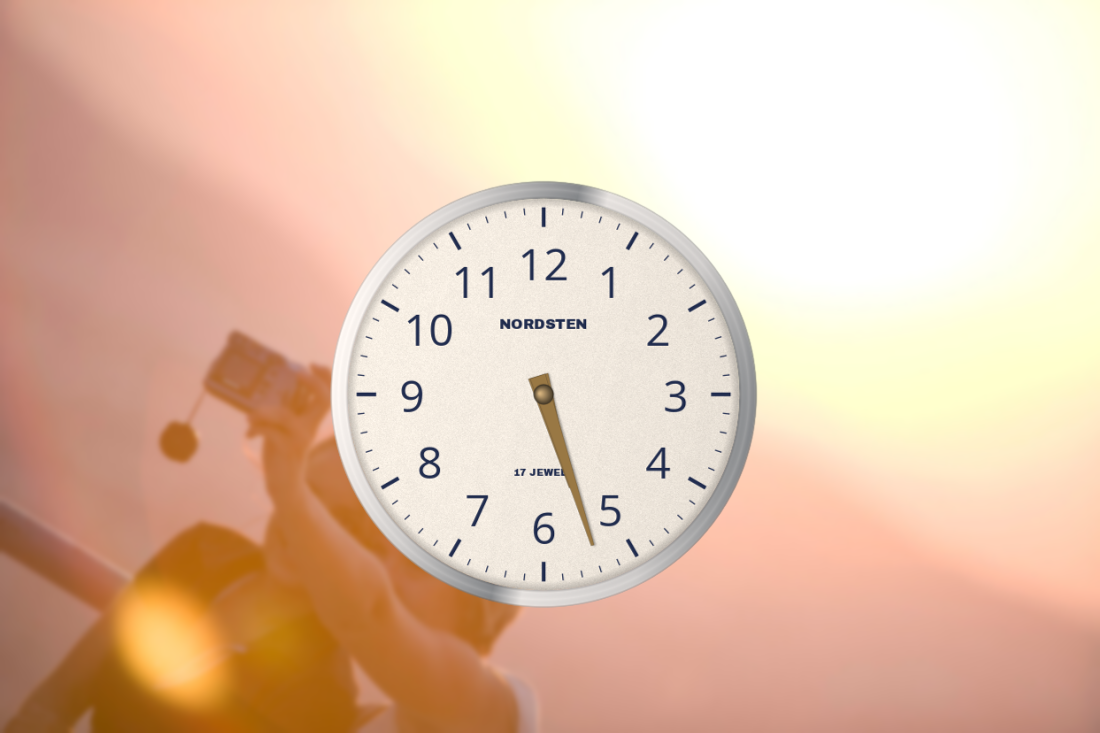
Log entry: **5:27**
